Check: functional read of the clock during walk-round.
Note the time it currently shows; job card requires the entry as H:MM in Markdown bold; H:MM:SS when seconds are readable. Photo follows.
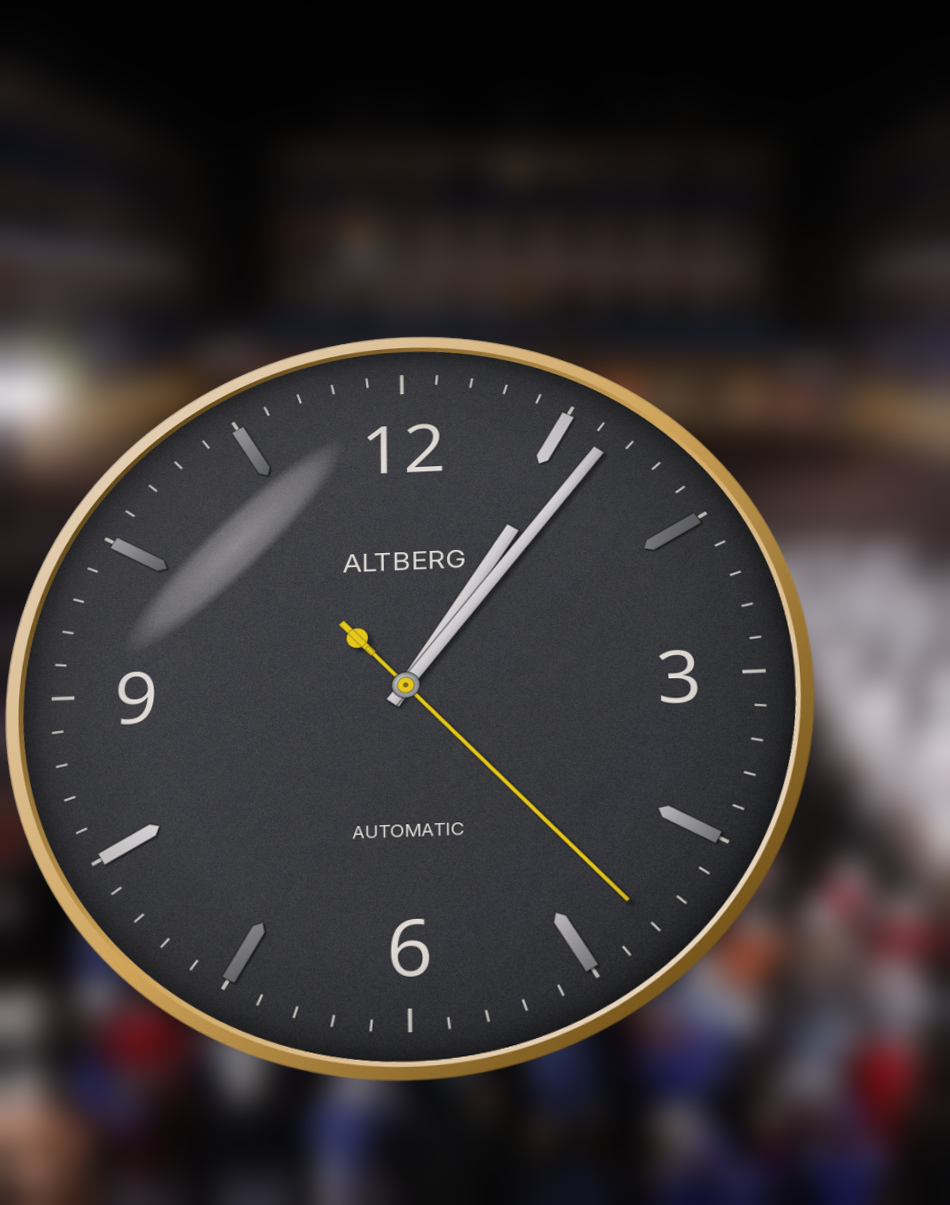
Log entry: **1:06:23**
